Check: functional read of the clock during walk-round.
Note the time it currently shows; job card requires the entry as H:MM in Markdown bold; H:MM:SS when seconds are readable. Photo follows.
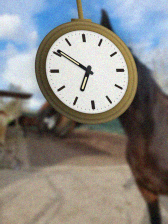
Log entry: **6:51**
